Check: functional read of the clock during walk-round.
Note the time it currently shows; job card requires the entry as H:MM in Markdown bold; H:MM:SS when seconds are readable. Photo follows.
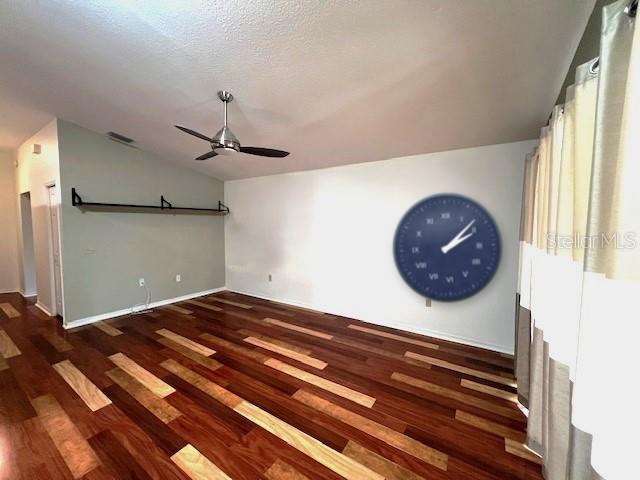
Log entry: **2:08**
